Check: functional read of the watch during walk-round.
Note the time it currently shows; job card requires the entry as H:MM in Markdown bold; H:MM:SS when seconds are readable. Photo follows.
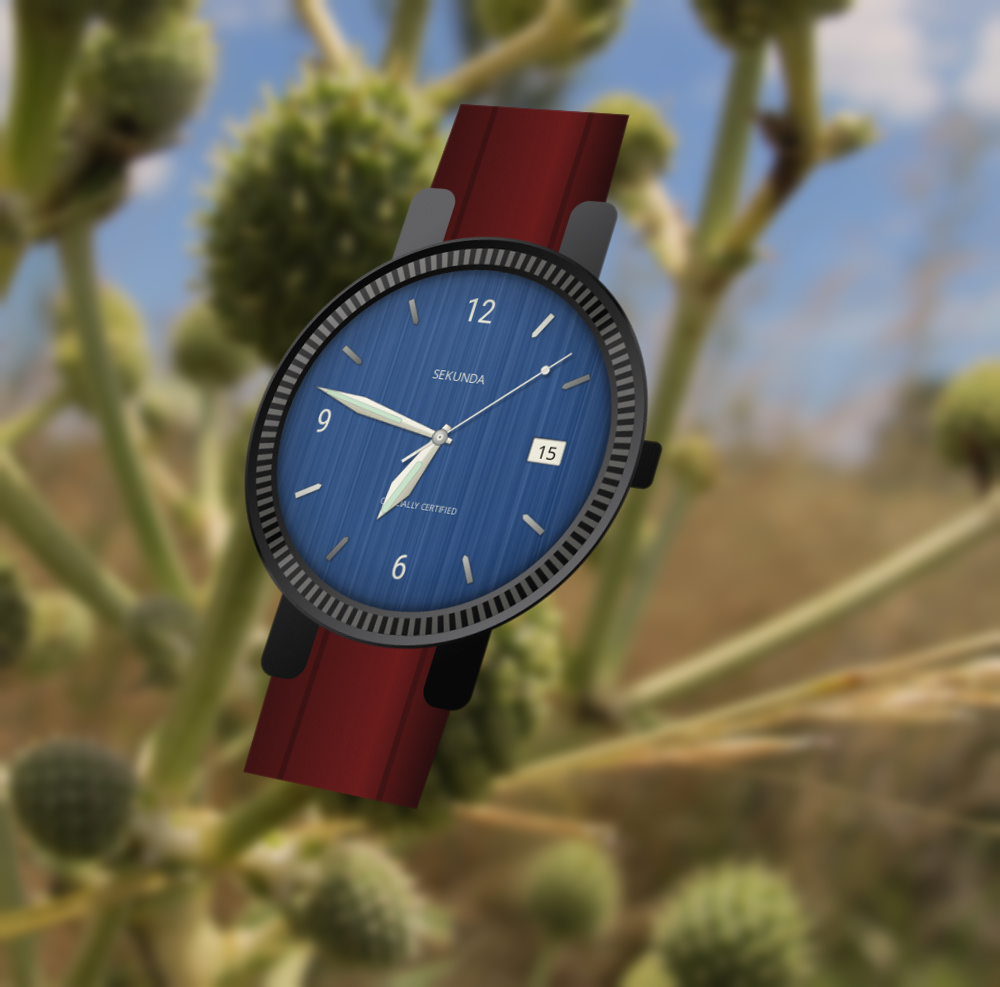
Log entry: **6:47:08**
